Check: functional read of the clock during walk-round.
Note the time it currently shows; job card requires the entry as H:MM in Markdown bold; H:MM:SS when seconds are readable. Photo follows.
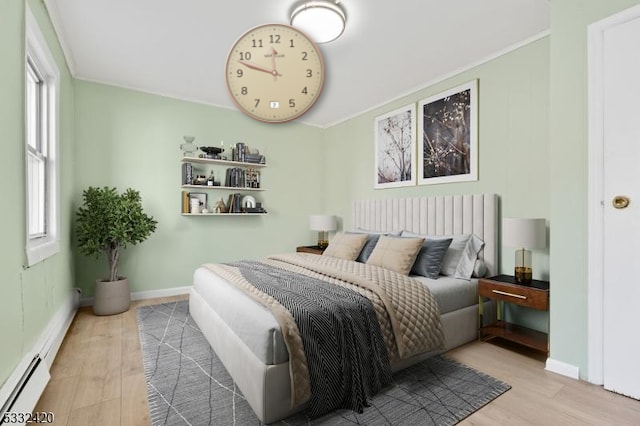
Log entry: **11:48**
